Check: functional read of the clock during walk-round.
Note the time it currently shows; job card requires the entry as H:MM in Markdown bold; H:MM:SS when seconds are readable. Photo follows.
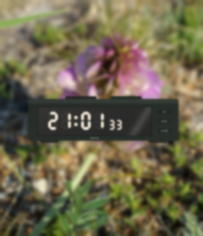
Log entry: **21:01:33**
